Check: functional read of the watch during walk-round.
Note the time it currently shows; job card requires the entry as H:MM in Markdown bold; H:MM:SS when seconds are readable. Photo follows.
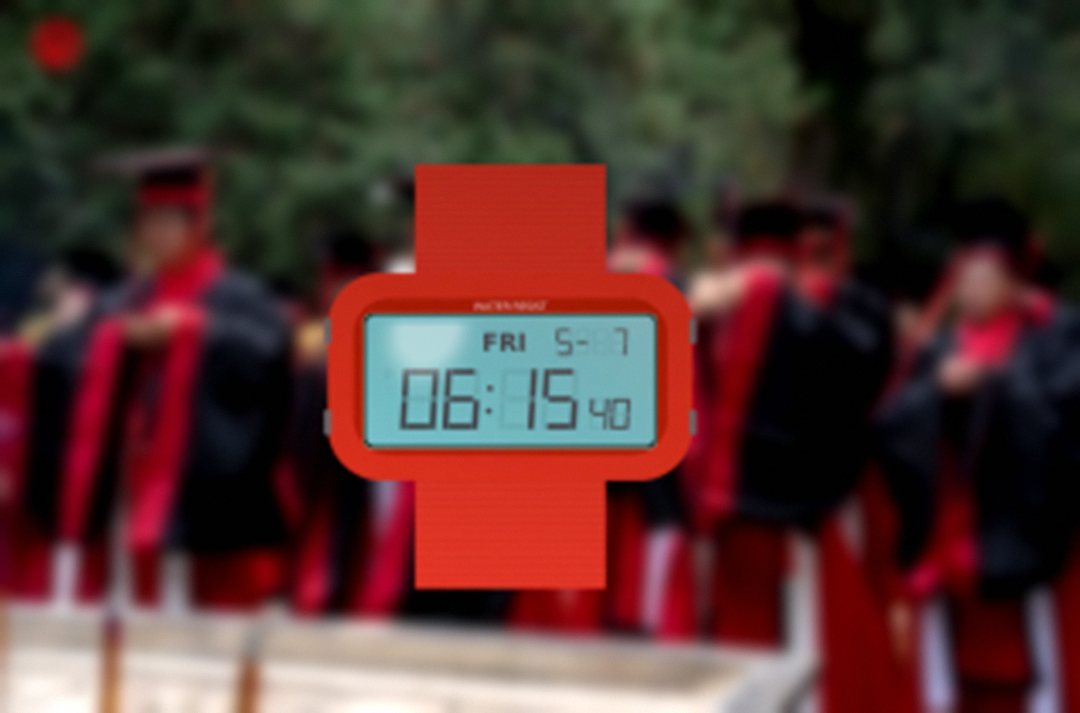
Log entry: **6:15:40**
